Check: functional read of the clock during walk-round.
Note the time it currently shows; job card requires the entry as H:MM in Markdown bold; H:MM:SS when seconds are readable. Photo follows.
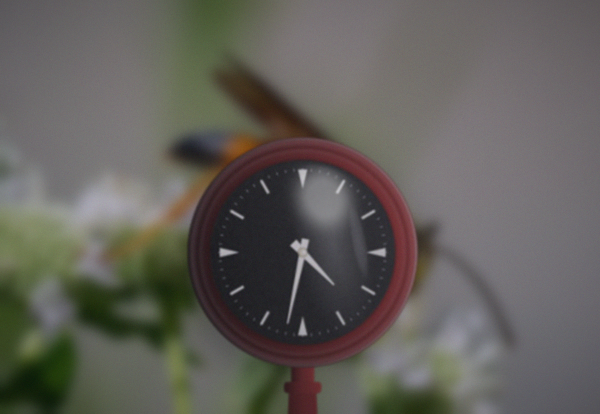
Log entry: **4:32**
